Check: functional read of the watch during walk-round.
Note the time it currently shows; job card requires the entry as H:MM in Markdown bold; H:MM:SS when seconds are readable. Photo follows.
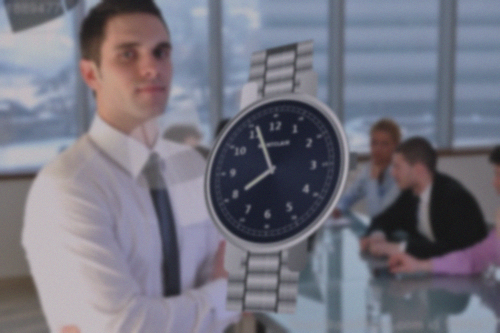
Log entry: **7:56**
